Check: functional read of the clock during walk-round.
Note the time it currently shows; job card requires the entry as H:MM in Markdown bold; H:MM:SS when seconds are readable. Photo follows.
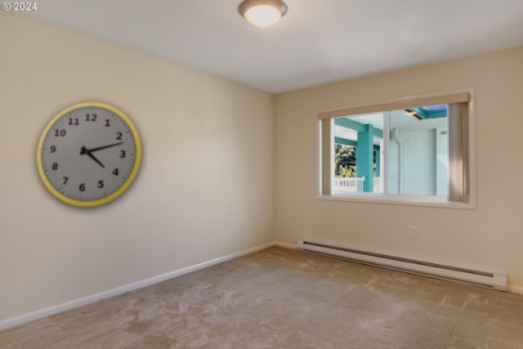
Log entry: **4:12**
